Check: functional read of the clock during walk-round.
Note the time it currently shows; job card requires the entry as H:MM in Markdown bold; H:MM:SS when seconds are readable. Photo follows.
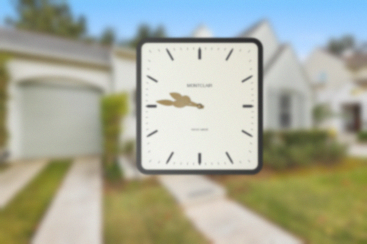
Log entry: **9:46**
